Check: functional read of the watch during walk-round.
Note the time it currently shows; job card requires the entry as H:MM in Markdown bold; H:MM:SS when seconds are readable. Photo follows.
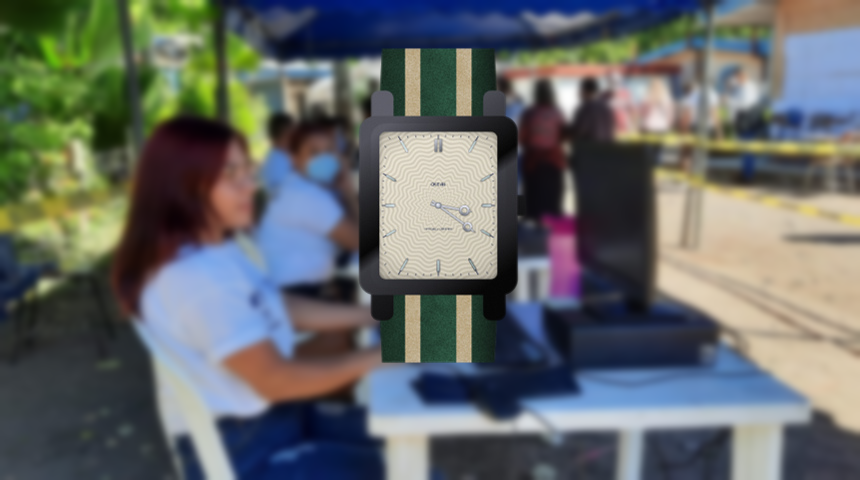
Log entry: **3:21**
